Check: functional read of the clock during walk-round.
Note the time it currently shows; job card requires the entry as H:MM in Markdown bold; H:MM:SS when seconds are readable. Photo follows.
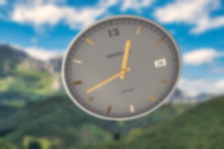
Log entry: **12:42**
